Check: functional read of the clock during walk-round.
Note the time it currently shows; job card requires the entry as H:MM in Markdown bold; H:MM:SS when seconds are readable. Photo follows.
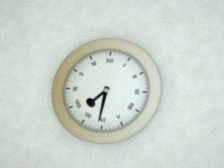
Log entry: **7:31**
